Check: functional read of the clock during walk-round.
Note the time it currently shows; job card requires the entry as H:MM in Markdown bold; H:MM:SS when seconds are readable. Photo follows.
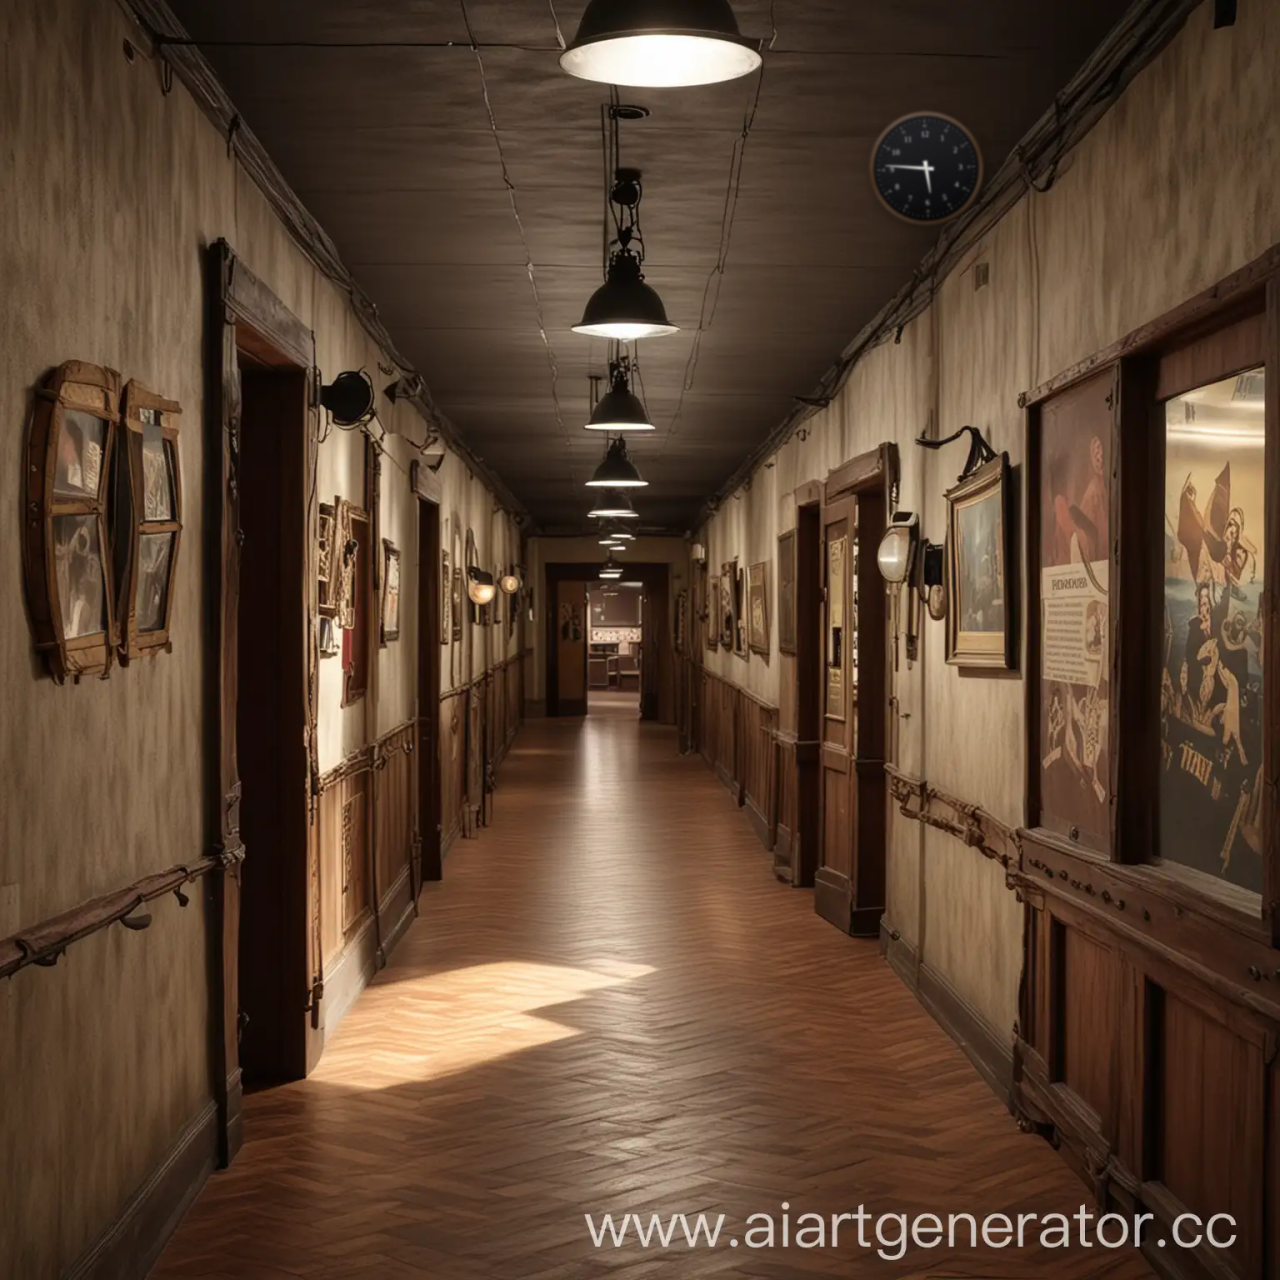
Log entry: **5:46**
